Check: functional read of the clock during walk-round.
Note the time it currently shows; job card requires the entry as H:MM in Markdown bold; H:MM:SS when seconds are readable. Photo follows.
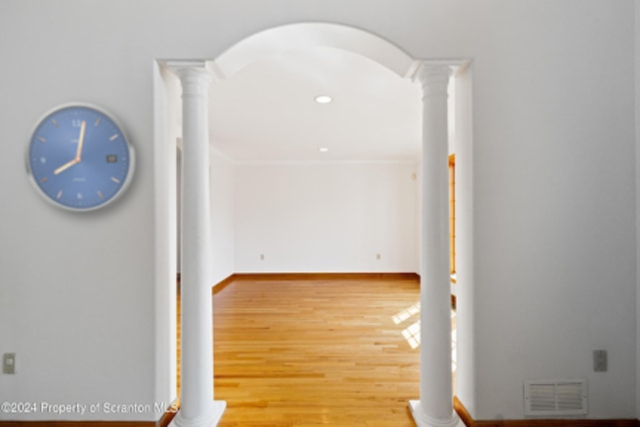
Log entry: **8:02**
